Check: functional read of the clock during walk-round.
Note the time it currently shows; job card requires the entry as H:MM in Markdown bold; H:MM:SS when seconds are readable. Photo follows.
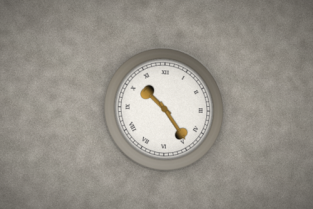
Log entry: **10:24**
